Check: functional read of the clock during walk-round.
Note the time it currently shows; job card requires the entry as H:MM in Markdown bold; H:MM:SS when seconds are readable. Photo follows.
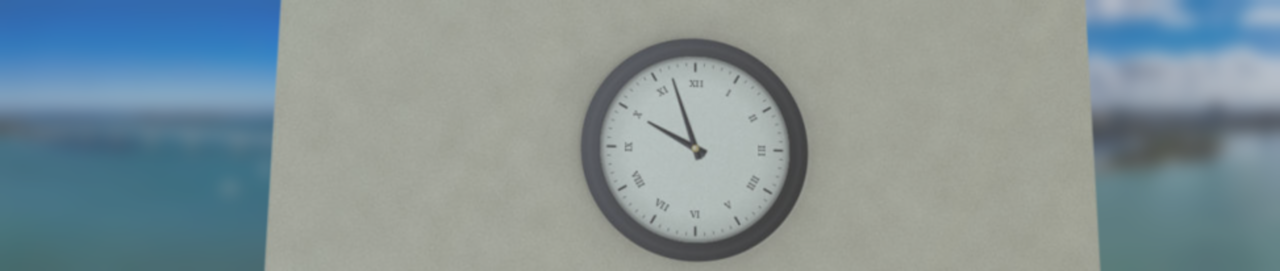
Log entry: **9:57**
